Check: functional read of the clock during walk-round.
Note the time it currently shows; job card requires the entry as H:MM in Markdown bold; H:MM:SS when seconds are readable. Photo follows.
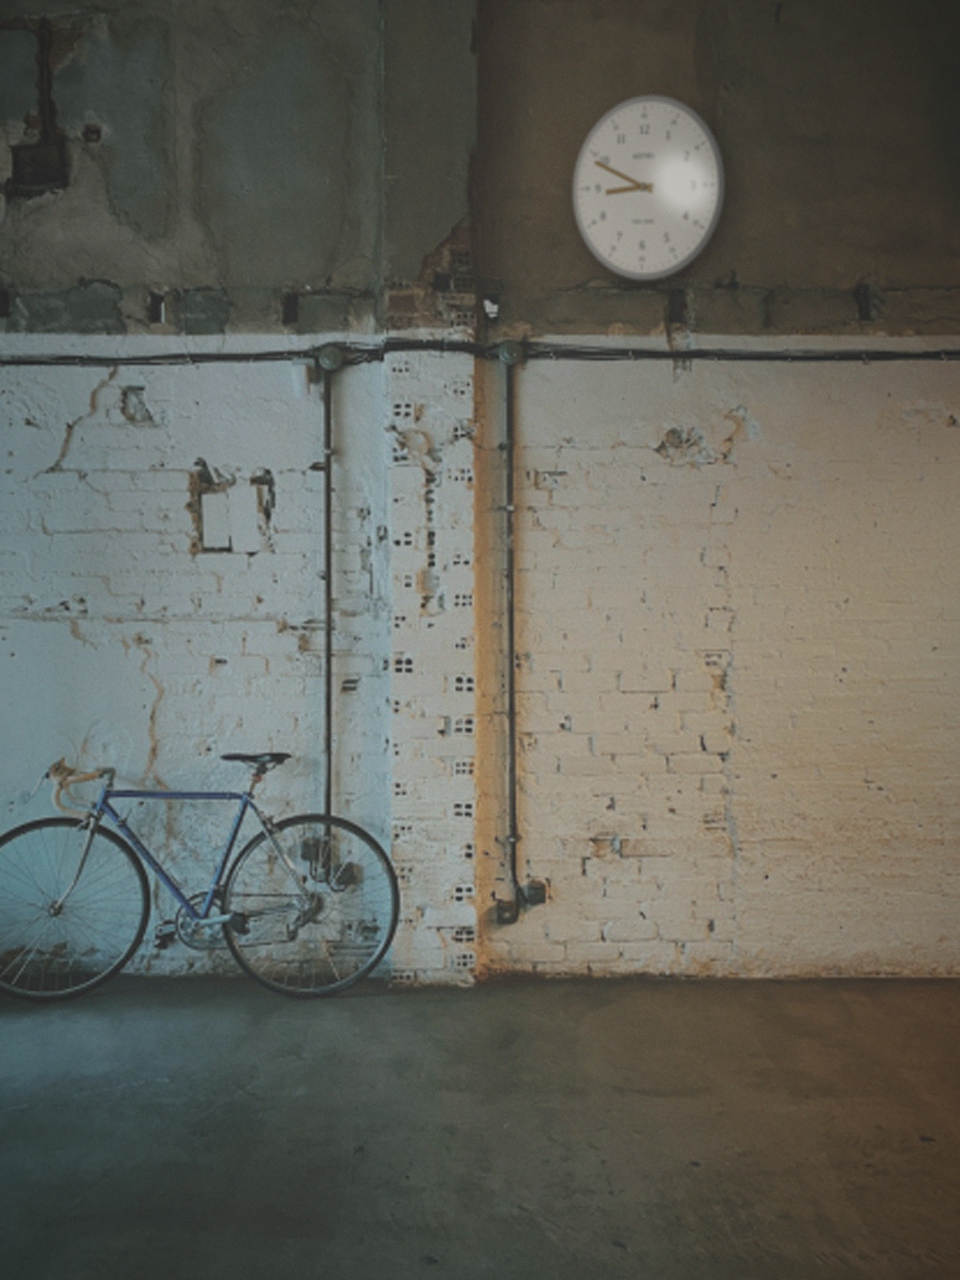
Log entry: **8:49**
